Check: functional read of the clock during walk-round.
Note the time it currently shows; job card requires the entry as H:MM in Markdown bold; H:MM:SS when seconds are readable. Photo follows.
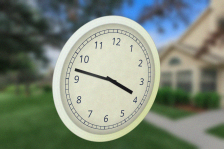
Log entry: **3:47**
